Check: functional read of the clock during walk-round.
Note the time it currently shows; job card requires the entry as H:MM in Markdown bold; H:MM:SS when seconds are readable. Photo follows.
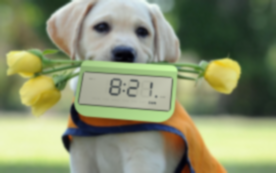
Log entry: **8:21**
